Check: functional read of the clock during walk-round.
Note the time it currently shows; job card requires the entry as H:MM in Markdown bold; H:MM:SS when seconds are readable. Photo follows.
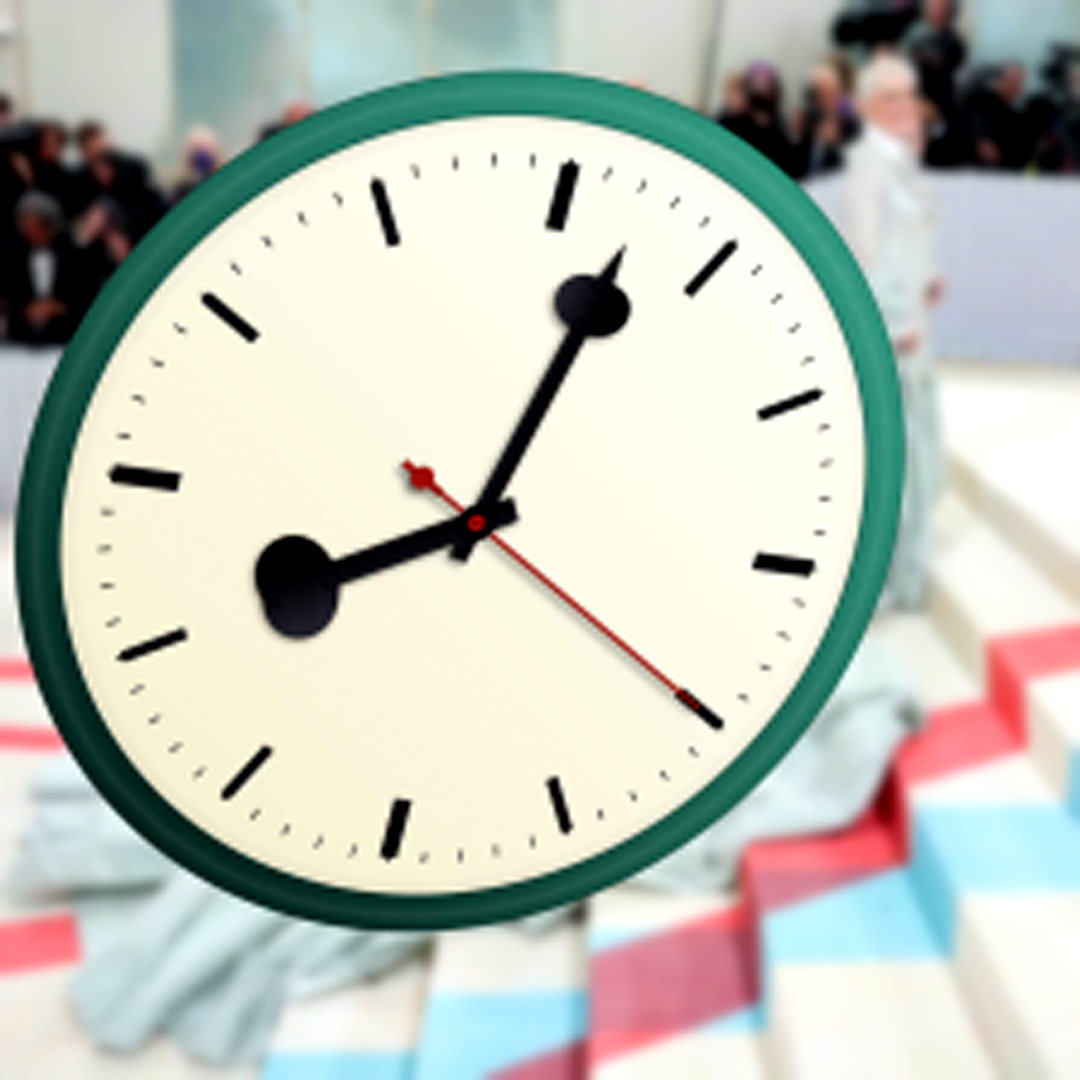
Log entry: **8:02:20**
